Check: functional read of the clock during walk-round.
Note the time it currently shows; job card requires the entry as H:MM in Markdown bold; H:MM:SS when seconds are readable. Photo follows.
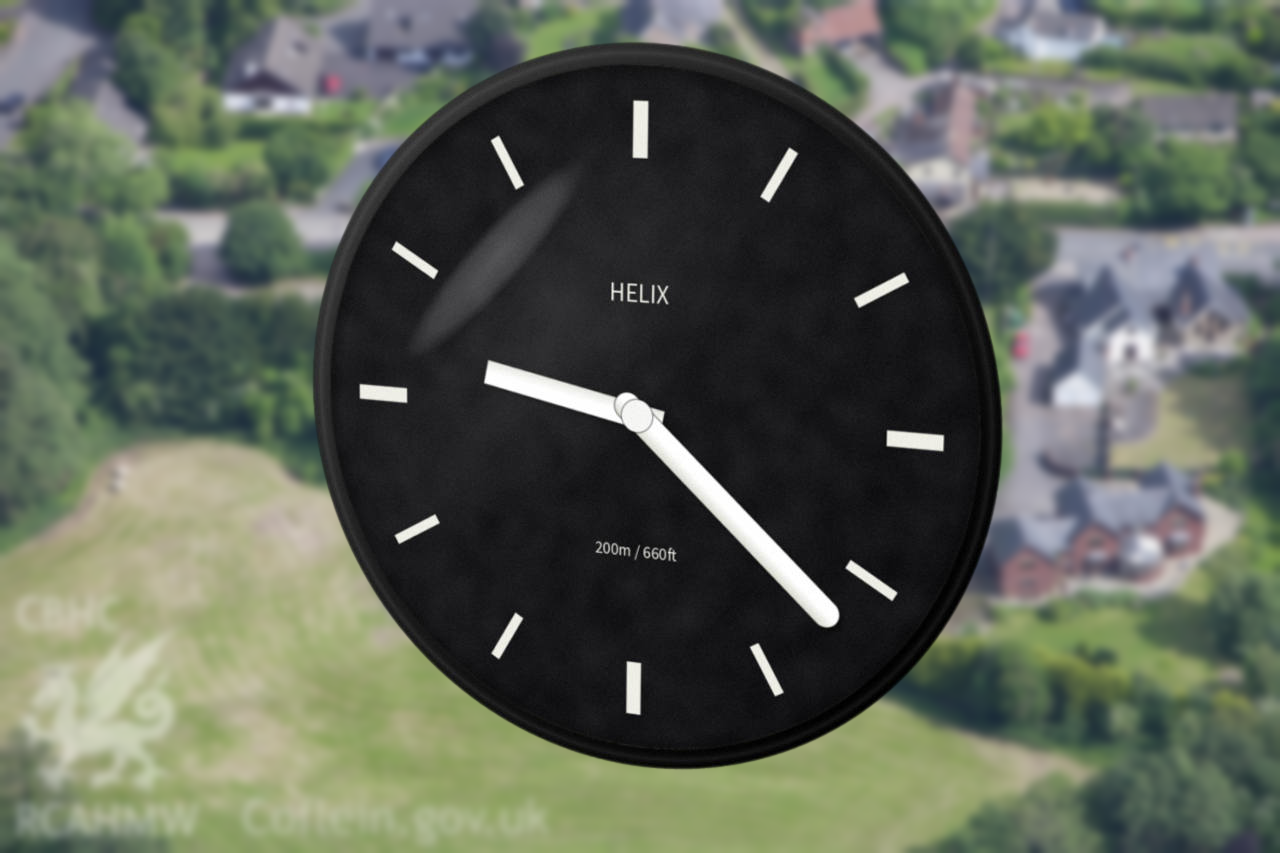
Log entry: **9:22**
